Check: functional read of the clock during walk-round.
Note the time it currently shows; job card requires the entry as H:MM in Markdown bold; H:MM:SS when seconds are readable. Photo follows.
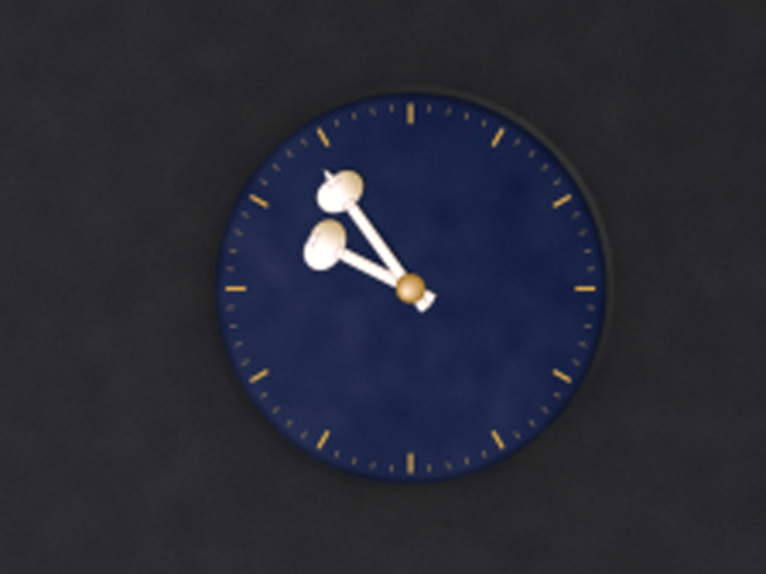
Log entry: **9:54**
